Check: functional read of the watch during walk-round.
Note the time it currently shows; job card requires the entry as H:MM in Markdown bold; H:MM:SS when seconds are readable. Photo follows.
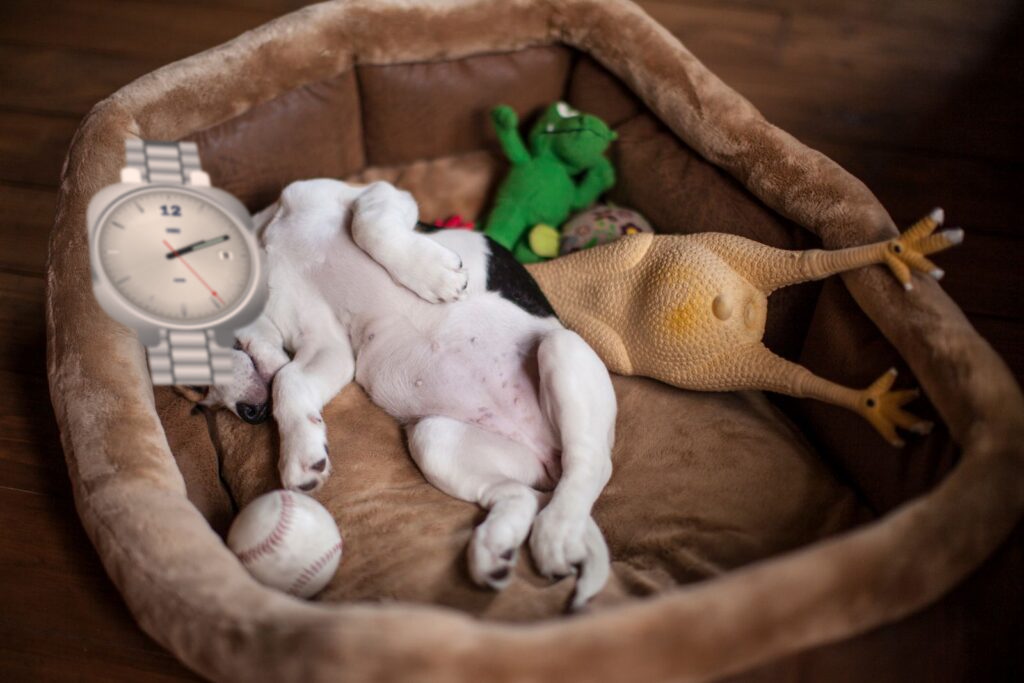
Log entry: **2:11:24**
